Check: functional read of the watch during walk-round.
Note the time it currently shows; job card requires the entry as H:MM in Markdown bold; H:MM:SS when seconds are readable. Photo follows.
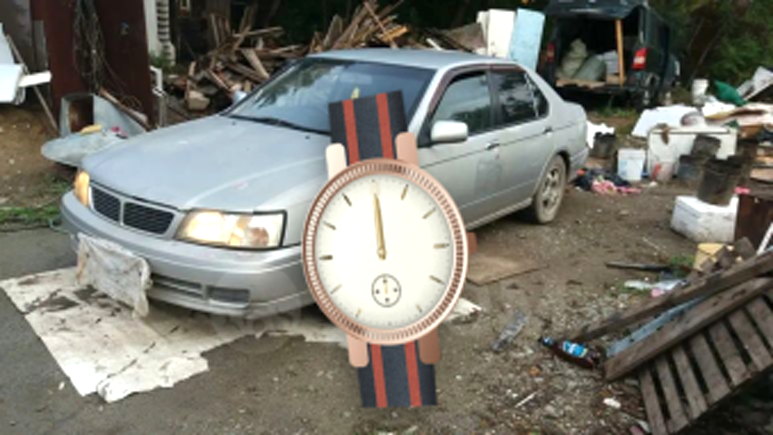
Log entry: **12:00**
